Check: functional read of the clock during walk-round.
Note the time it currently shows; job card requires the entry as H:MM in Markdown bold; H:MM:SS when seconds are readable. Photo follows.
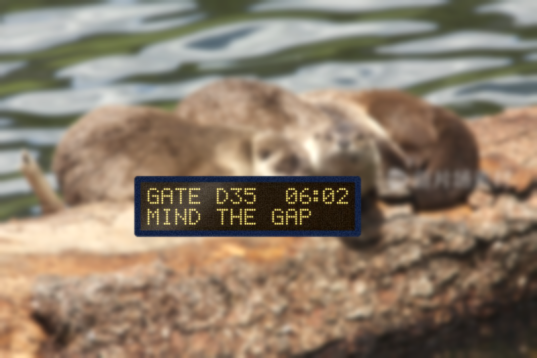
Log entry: **6:02**
